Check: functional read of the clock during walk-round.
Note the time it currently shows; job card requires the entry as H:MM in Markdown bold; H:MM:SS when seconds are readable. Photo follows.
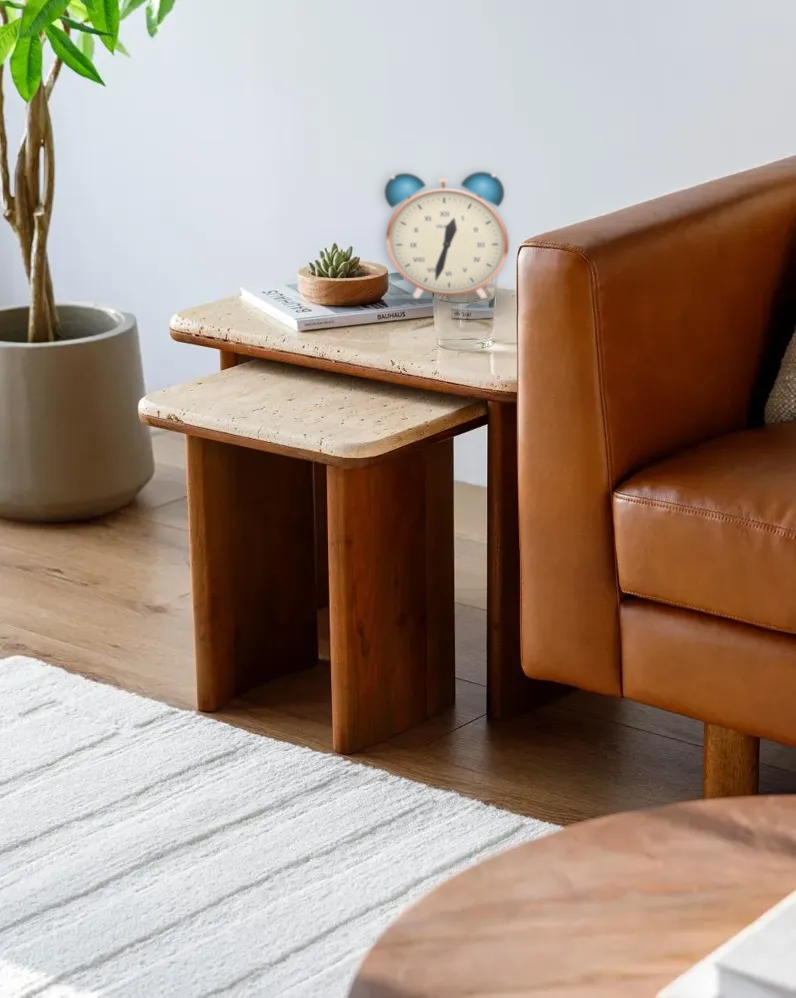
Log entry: **12:33**
